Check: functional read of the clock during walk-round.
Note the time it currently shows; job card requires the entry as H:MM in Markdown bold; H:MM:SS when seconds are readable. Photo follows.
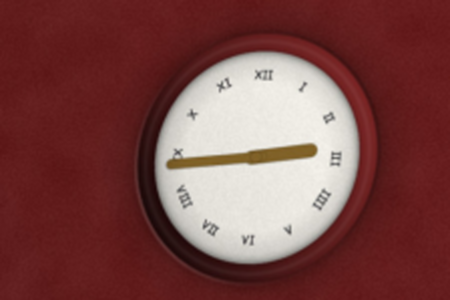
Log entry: **2:44**
